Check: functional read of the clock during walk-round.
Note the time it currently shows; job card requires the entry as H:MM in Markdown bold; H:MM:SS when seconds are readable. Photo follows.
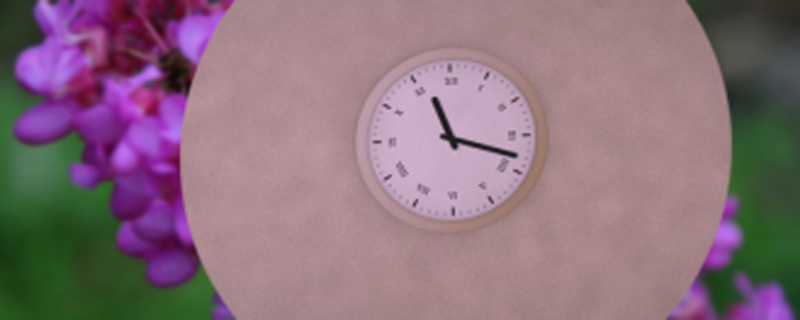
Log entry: **11:18**
